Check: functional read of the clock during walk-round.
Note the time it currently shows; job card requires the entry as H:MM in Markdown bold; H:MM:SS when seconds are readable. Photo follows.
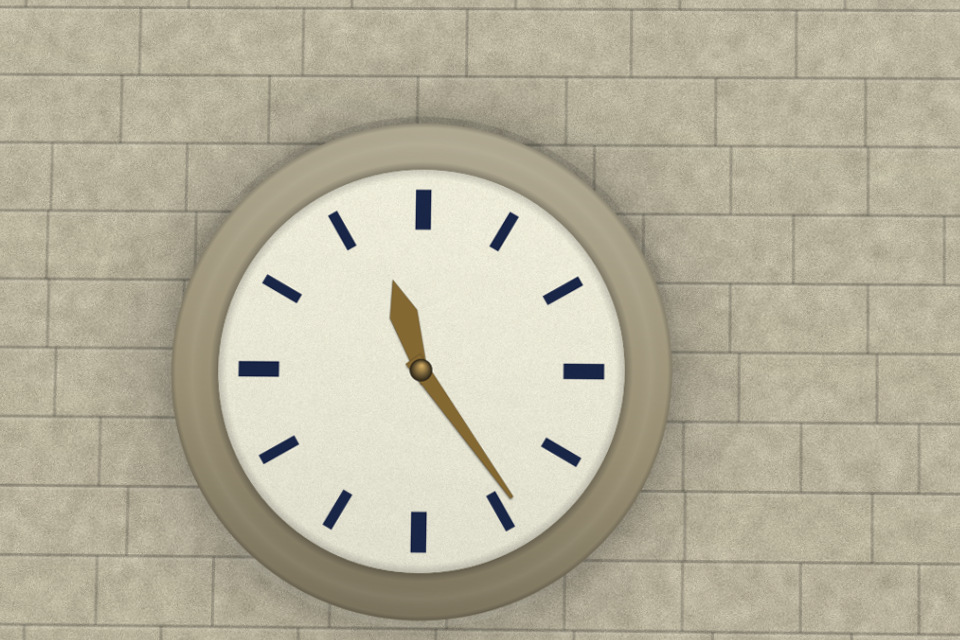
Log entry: **11:24**
